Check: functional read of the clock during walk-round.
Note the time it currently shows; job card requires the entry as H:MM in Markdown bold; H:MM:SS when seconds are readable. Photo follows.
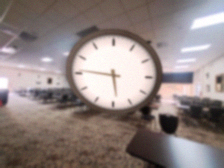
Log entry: **5:46**
